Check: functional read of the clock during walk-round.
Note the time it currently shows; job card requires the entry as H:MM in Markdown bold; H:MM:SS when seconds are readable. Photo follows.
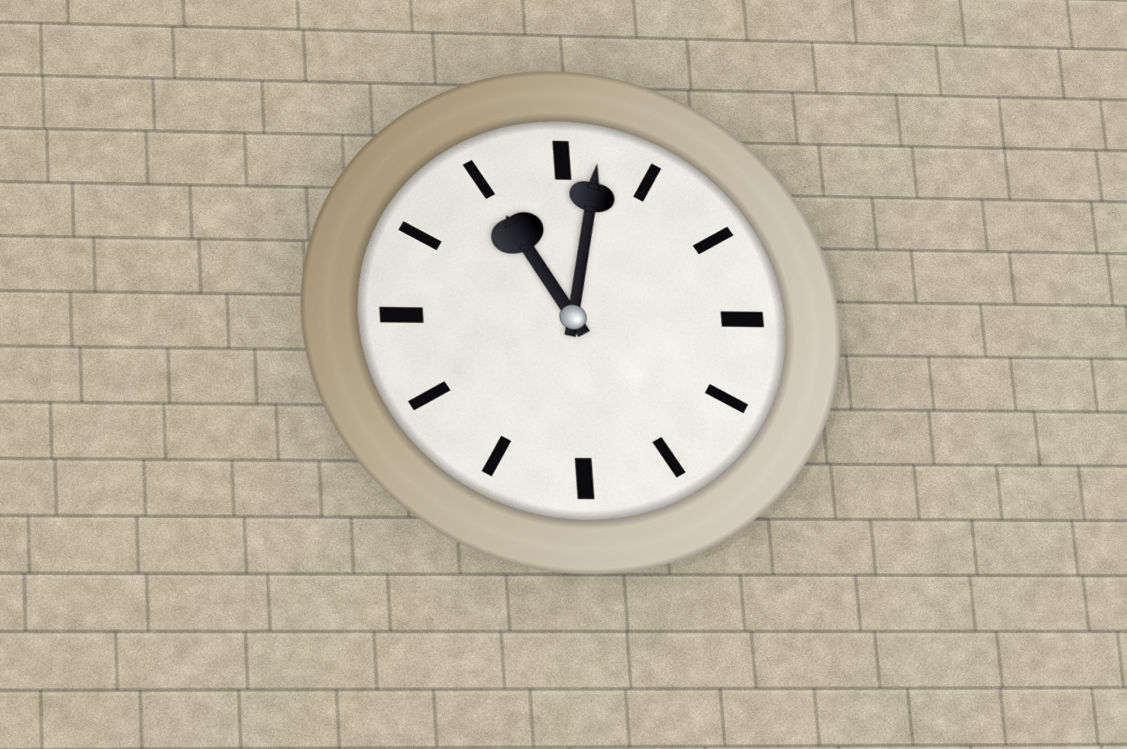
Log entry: **11:02**
